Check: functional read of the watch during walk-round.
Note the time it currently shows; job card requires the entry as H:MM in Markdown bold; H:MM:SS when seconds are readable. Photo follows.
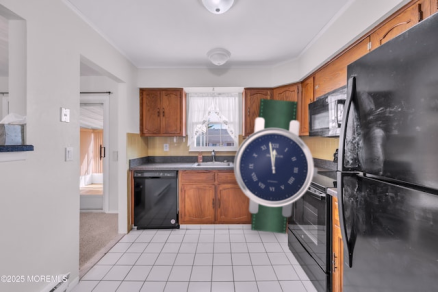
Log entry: **11:58**
